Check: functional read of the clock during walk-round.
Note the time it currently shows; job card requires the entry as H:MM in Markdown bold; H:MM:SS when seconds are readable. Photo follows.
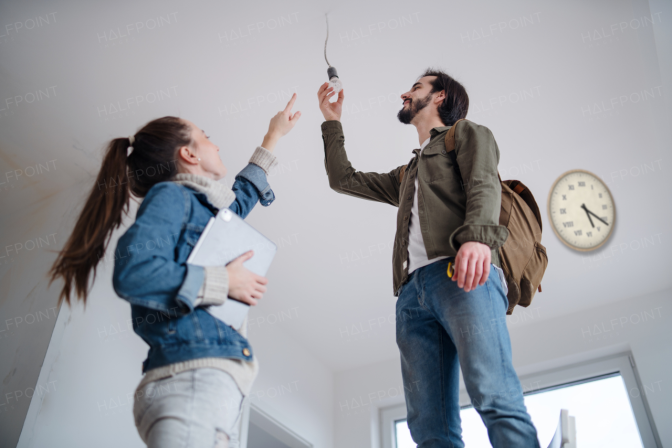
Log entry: **5:21**
